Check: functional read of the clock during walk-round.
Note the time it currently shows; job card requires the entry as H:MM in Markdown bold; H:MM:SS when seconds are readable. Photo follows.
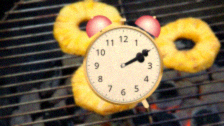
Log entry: **2:10**
